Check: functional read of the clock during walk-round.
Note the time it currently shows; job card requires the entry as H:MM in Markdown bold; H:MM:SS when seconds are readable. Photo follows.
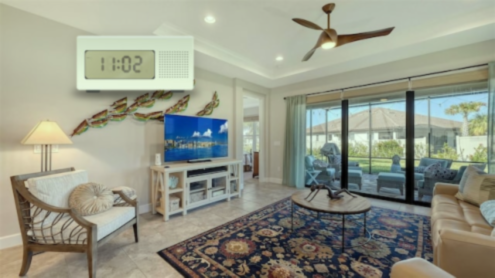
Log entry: **11:02**
